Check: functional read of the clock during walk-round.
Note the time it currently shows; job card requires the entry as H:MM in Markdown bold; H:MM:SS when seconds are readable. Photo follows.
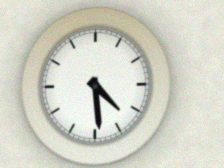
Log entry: **4:29**
